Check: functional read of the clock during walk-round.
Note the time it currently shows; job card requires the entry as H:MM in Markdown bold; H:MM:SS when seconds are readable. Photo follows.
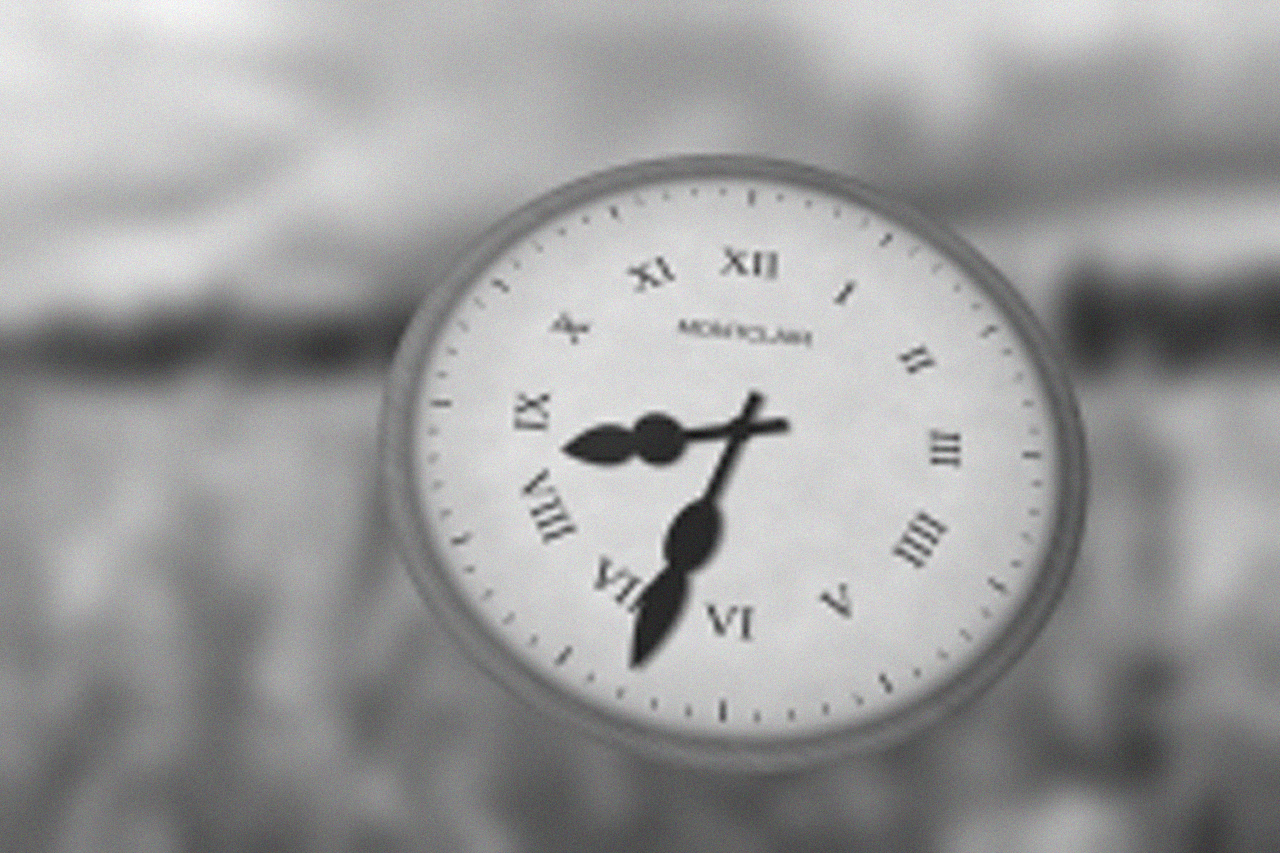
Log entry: **8:33**
